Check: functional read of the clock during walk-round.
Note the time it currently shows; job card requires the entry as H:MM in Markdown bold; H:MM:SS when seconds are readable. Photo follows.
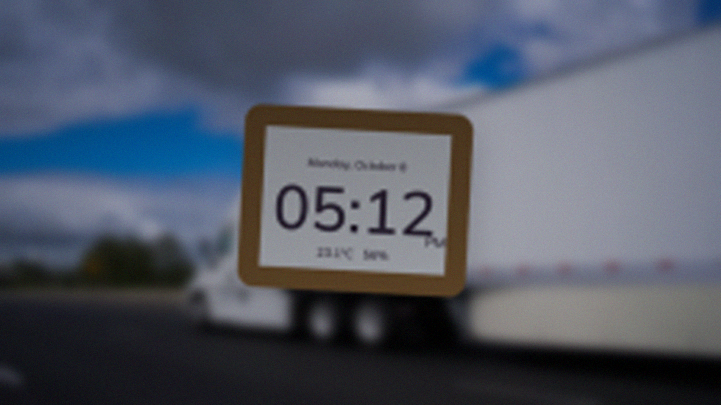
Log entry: **5:12**
